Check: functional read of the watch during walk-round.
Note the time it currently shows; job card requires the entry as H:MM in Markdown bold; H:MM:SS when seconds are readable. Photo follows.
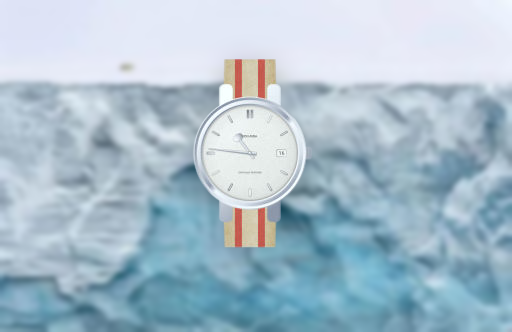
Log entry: **10:46**
